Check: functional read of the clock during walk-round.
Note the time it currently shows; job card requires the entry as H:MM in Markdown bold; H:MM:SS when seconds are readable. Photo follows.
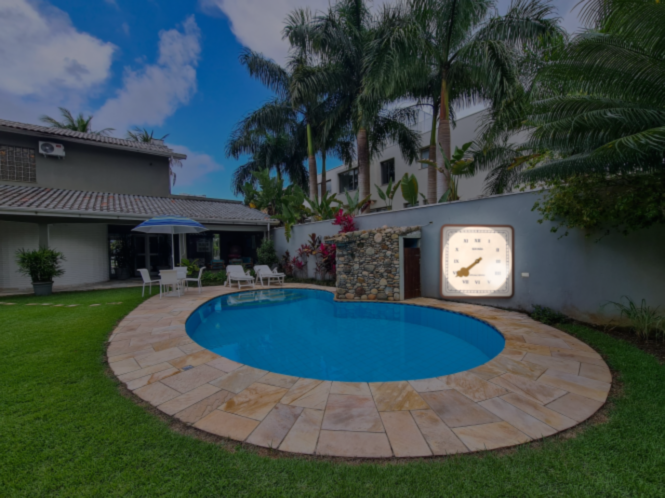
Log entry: **7:39**
